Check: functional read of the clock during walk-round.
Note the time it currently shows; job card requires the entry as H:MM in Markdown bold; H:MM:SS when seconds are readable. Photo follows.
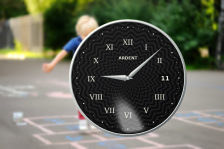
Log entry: **9:08**
